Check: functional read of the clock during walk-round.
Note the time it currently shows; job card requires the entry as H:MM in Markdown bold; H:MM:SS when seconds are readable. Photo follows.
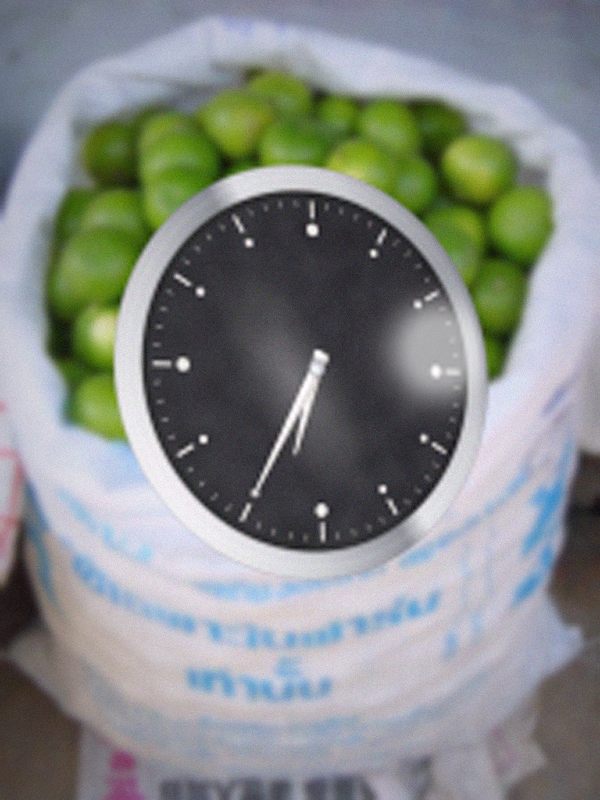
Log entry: **6:35**
